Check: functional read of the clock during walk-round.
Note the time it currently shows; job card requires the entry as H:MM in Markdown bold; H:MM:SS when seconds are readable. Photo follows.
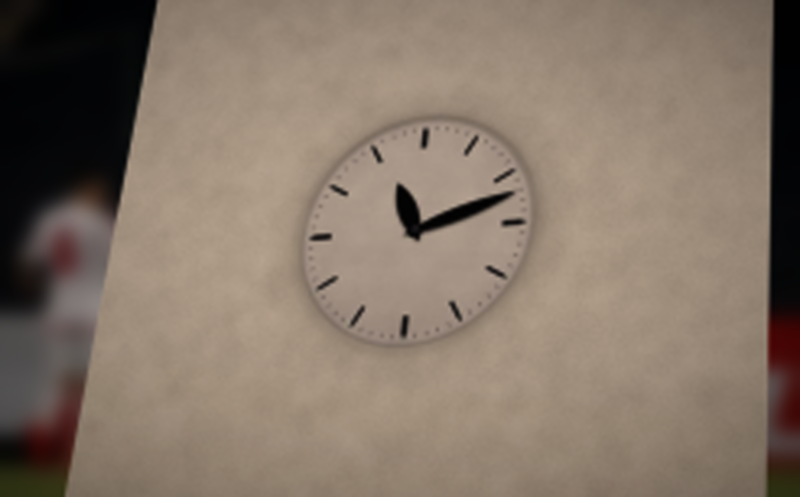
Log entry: **11:12**
